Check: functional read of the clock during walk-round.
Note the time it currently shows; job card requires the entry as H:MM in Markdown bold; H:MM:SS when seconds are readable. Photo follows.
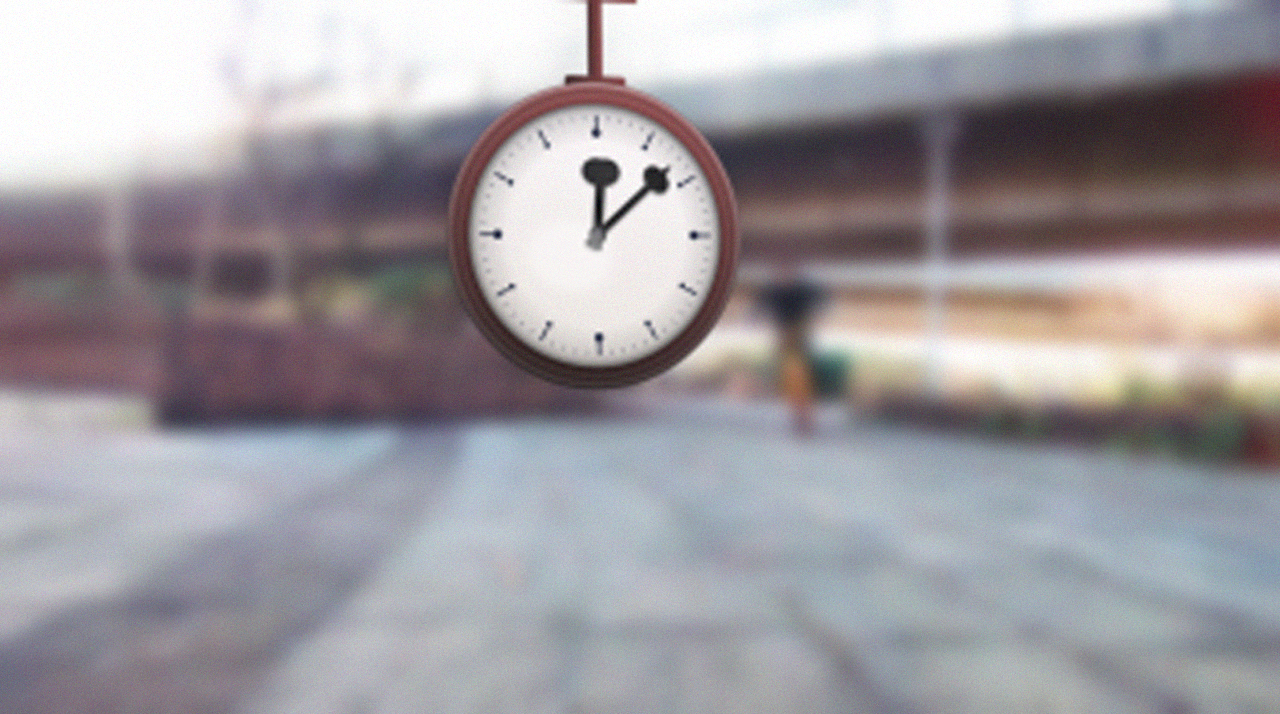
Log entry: **12:08**
